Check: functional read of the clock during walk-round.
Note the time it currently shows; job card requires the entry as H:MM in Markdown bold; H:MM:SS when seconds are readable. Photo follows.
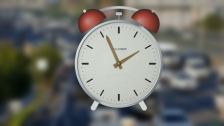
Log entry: **1:56**
